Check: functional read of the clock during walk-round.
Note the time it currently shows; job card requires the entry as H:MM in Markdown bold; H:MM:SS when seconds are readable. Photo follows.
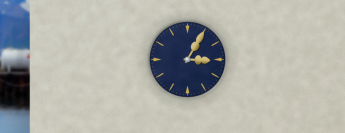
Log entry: **3:05**
